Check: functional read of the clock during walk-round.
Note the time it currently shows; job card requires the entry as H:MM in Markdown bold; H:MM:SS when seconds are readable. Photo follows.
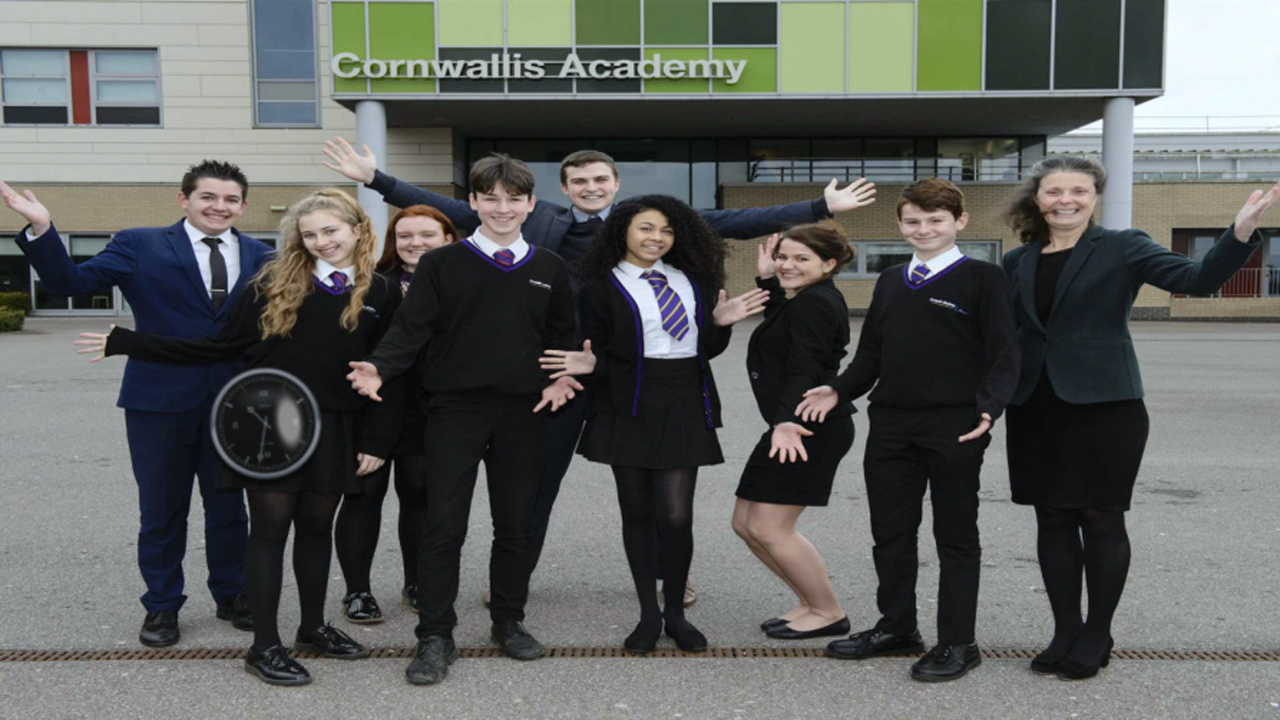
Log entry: **10:32**
